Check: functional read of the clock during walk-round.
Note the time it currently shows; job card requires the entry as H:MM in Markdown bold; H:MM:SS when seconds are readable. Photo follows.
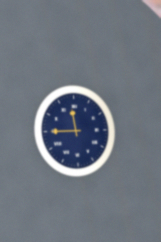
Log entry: **11:45**
